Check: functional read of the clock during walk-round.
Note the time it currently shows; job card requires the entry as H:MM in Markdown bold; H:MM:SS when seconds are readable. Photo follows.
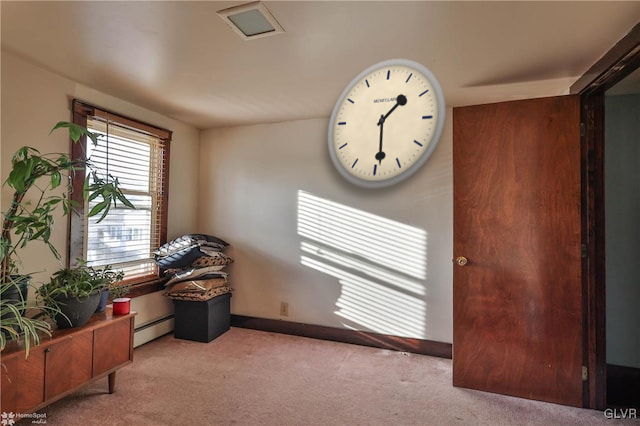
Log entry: **1:29**
